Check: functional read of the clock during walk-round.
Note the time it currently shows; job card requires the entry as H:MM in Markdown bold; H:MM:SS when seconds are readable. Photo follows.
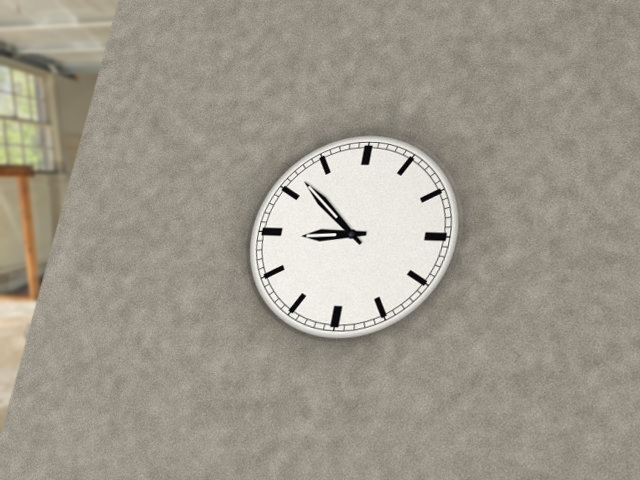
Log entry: **8:52**
